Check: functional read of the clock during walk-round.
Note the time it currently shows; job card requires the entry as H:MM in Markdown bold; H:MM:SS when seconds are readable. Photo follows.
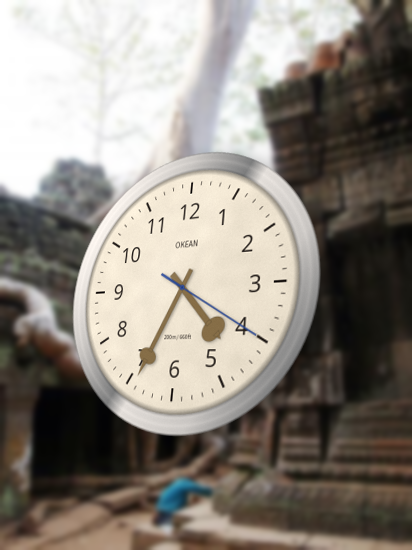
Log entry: **4:34:20**
